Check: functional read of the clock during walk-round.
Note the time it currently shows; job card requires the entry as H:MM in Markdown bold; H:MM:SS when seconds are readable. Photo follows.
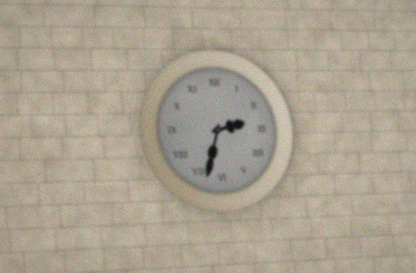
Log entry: **2:33**
